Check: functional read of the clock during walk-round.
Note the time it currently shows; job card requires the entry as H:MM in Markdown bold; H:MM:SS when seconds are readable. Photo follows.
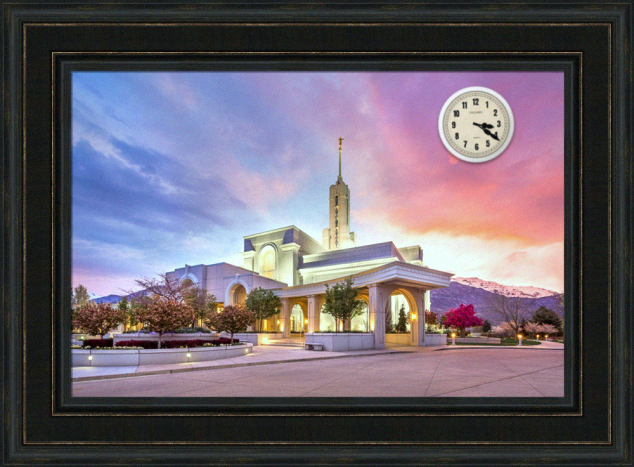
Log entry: **3:21**
